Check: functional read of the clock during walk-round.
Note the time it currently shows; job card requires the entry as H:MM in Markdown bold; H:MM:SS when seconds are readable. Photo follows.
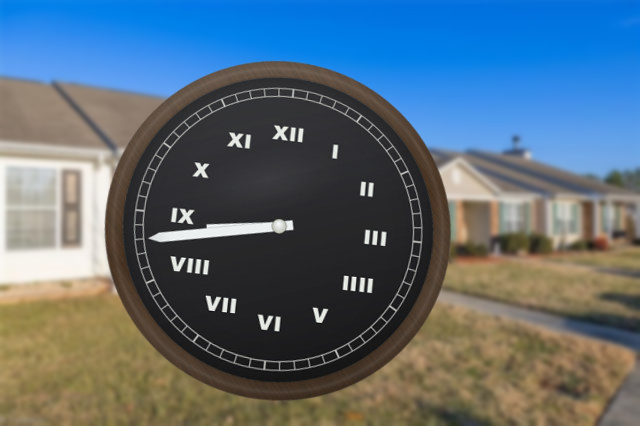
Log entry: **8:43**
